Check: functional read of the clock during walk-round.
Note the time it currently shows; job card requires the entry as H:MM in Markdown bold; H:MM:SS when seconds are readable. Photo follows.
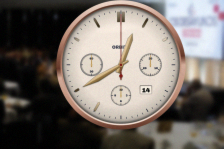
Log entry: **12:40**
